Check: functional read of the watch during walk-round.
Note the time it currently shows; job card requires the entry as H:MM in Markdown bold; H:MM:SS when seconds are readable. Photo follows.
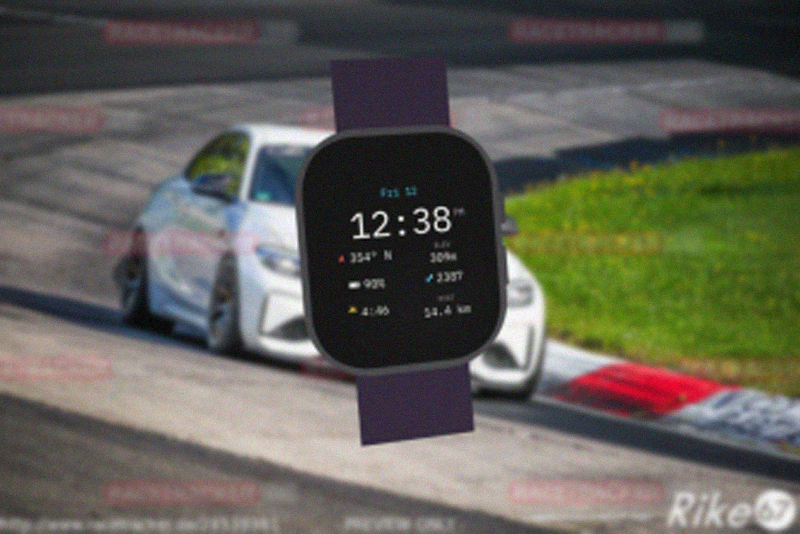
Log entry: **12:38**
